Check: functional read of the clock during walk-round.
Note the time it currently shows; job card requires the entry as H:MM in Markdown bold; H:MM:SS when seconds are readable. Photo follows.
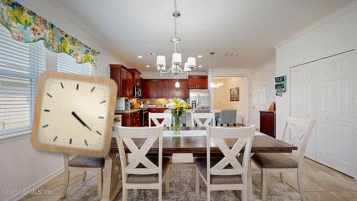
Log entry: **4:21**
